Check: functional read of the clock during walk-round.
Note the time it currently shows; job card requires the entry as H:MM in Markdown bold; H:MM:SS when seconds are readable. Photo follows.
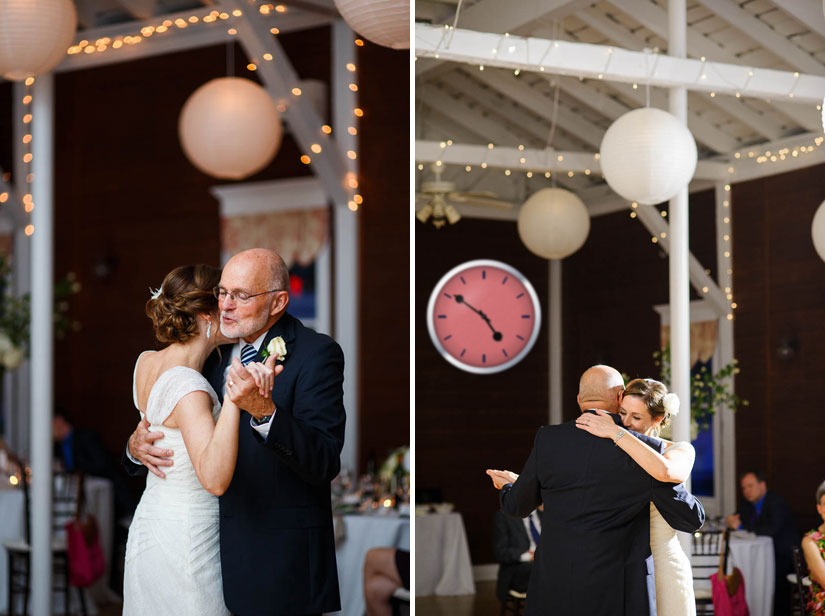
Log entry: **4:51**
